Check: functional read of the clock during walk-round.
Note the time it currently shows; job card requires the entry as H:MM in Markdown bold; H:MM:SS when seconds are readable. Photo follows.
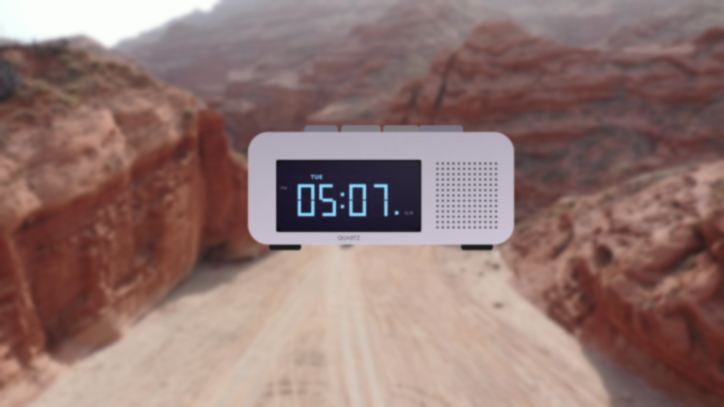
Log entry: **5:07**
